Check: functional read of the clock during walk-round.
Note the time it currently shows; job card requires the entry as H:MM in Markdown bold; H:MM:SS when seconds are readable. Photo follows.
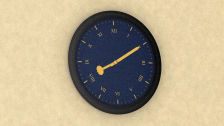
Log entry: **8:10**
